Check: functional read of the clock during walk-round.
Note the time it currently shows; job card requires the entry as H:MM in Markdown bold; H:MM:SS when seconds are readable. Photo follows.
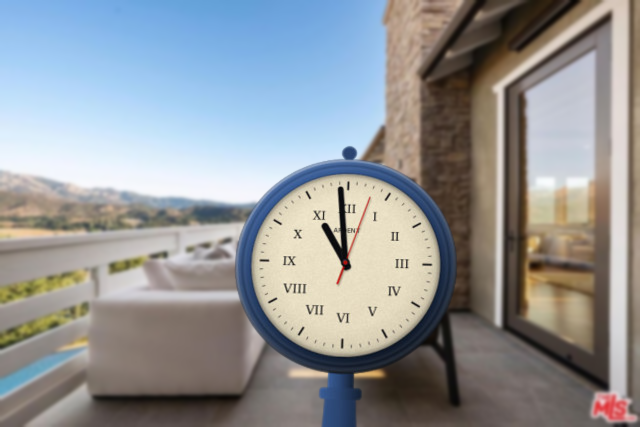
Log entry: **10:59:03**
